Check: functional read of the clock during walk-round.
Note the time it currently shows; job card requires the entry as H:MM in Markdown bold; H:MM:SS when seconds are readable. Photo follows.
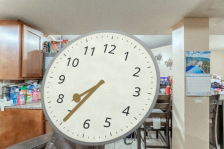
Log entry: **7:35**
